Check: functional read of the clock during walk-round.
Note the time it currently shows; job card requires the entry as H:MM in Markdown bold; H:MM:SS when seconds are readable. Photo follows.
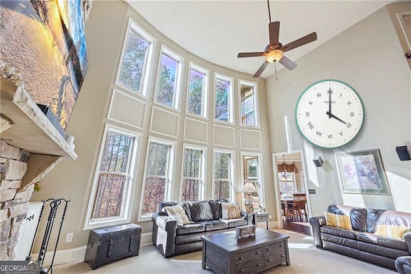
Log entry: **4:00**
